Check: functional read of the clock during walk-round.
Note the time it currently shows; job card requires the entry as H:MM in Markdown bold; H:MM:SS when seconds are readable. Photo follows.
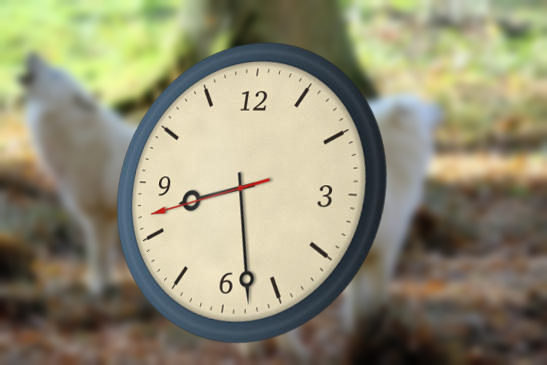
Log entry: **8:27:42**
